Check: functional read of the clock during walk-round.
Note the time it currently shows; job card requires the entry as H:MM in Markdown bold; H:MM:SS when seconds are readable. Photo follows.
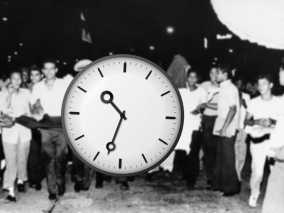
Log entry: **10:33**
